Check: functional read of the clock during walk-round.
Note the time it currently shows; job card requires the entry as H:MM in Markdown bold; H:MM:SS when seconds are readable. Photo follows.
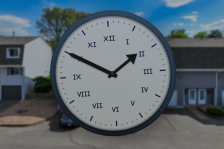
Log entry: **1:50**
